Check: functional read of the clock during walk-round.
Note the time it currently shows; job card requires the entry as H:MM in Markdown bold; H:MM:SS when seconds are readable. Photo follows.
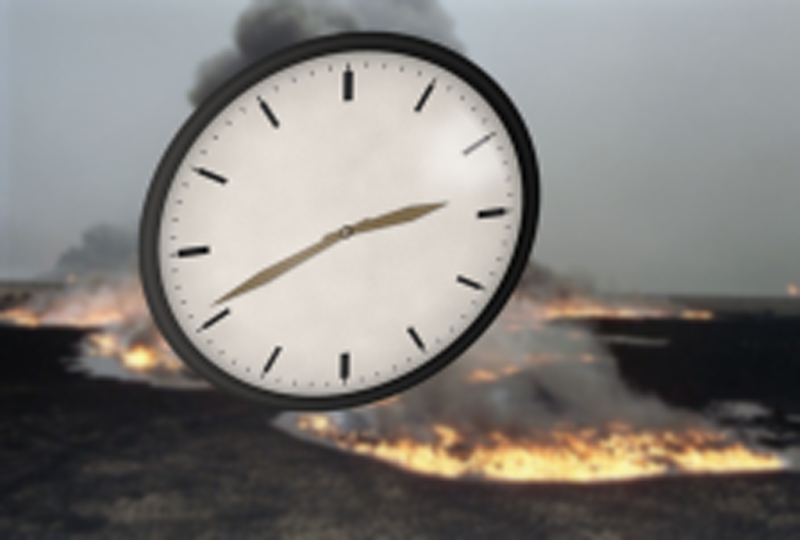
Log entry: **2:41**
